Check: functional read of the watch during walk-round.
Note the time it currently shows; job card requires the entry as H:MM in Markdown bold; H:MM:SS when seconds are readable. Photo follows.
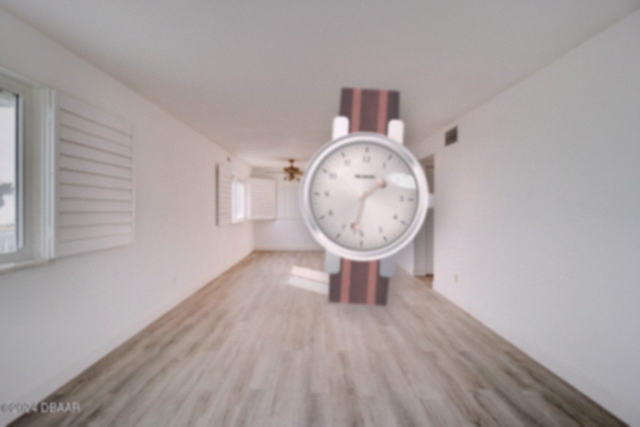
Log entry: **1:32**
